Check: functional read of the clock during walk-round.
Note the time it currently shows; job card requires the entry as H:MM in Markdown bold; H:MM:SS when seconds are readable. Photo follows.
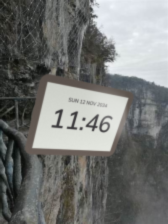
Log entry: **11:46**
